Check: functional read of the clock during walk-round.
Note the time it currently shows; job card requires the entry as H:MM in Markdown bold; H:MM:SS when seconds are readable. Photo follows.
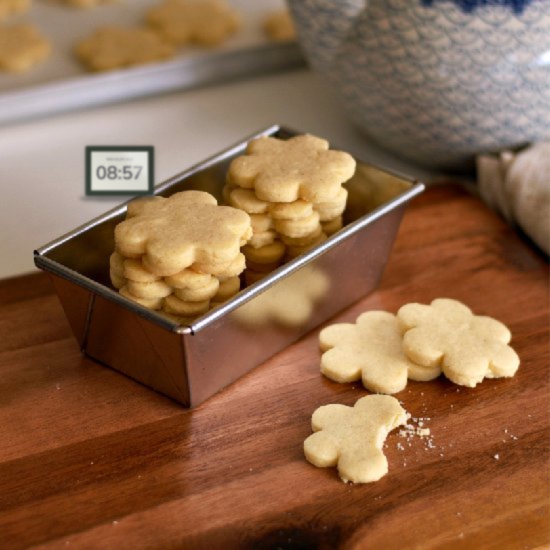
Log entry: **8:57**
